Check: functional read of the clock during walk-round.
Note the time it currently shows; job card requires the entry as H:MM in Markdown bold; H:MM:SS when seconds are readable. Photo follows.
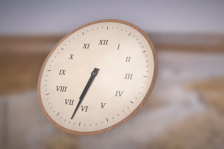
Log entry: **6:32**
